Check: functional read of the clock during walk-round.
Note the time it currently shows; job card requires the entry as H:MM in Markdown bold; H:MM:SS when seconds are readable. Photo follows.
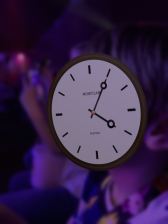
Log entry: **4:05**
